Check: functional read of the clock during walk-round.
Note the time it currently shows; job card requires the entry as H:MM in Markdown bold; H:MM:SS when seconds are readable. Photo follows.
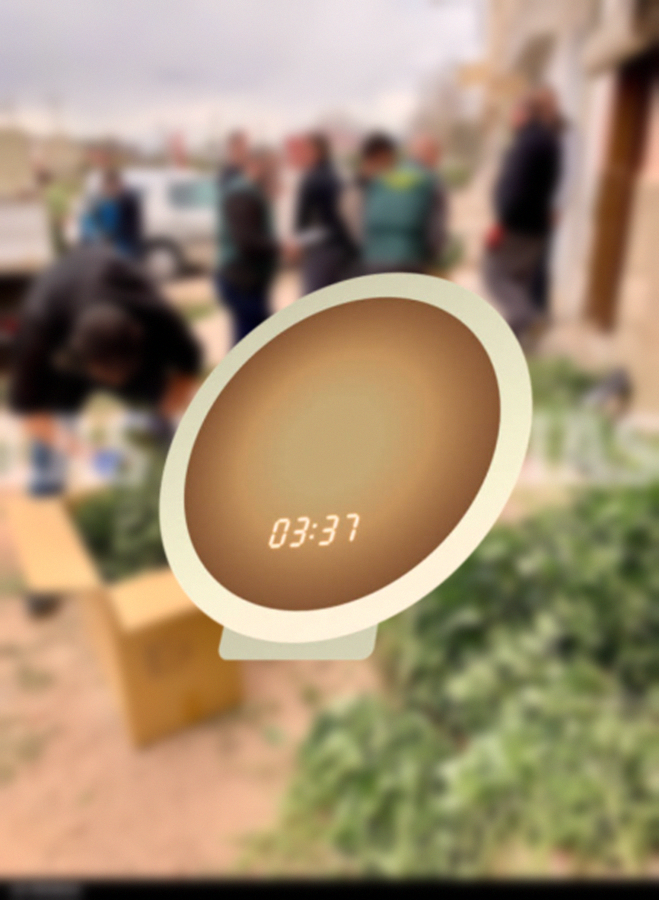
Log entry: **3:37**
